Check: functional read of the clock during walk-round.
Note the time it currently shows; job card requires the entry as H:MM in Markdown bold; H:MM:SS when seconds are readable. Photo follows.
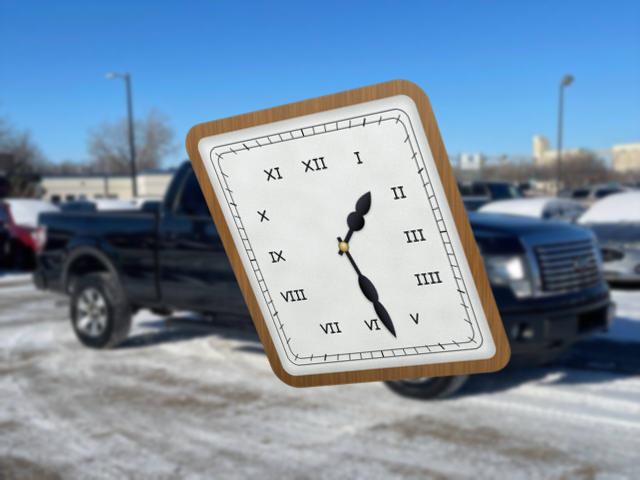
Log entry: **1:28**
